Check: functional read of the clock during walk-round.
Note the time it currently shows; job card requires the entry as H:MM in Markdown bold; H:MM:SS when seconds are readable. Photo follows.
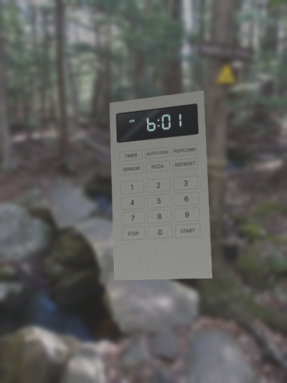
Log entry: **6:01**
